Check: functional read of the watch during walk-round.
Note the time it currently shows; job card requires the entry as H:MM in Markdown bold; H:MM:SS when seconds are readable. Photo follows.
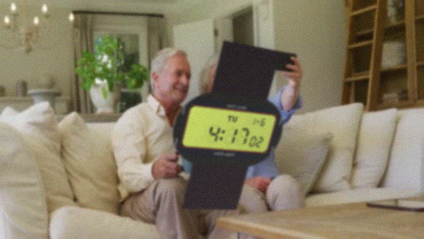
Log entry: **4:17:02**
